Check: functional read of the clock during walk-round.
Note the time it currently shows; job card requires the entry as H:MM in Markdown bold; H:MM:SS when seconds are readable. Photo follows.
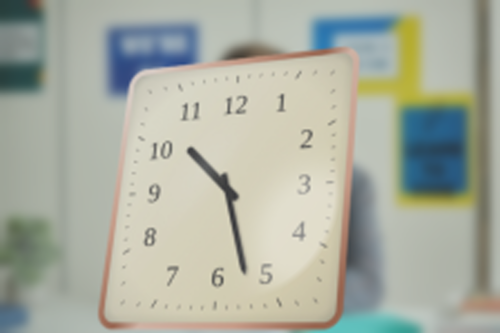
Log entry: **10:27**
